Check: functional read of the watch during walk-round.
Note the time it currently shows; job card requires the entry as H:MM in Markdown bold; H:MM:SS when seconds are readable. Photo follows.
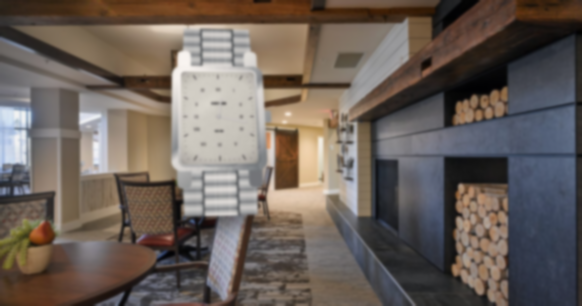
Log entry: **12:17**
